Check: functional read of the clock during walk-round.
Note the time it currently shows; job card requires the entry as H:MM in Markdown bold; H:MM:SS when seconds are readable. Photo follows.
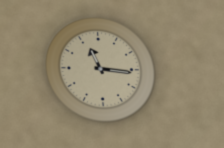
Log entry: **11:16**
